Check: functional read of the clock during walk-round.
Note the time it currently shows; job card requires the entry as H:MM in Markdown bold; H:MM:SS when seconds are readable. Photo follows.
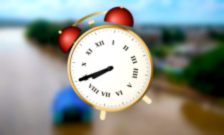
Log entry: **8:45**
